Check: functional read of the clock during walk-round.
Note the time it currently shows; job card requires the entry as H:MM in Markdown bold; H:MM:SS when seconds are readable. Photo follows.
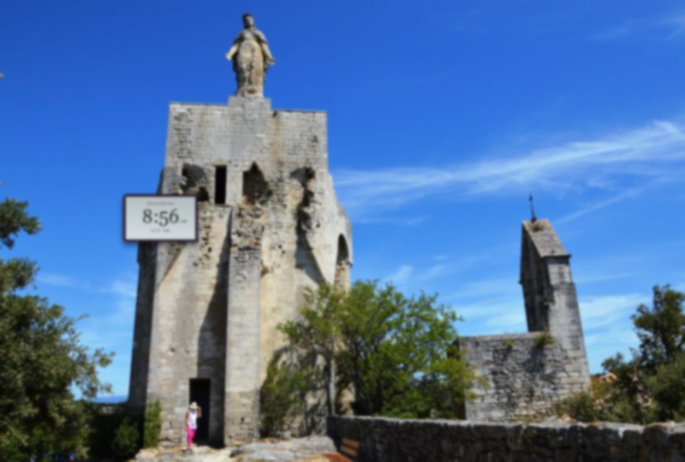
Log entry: **8:56**
